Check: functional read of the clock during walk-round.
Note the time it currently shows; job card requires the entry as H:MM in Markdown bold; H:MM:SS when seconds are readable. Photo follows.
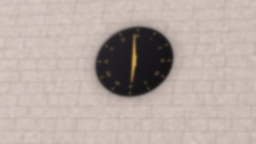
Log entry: **5:59**
